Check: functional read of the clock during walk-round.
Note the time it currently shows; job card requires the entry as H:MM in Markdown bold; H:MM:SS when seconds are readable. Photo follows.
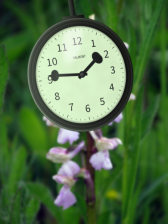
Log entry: **1:46**
